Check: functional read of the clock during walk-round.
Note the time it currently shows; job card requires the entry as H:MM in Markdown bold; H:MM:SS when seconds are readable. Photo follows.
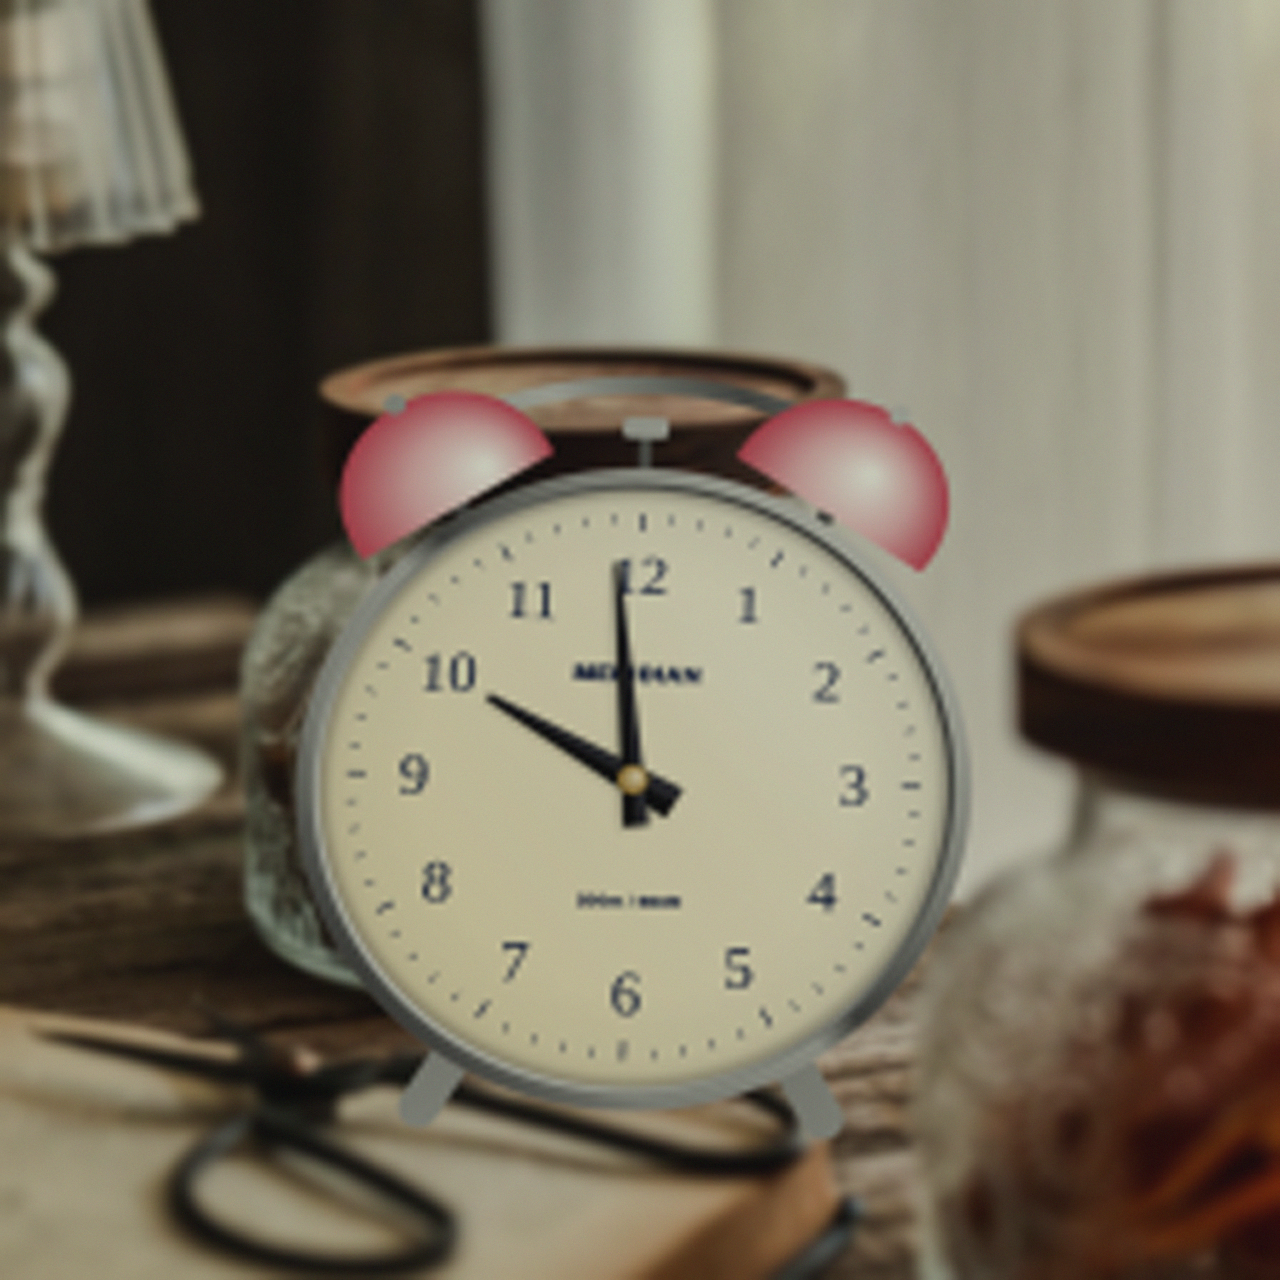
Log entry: **9:59**
